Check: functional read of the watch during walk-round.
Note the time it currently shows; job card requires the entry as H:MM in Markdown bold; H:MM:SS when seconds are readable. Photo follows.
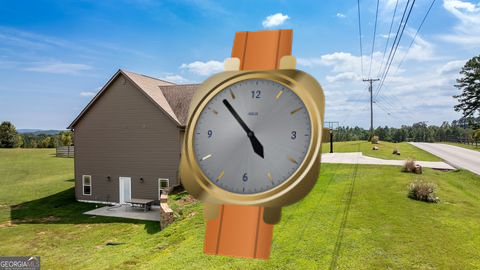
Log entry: **4:53**
